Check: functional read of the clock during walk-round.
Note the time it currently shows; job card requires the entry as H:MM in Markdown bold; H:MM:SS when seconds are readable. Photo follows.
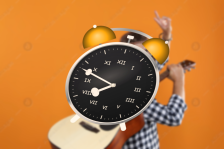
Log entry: **7:48**
